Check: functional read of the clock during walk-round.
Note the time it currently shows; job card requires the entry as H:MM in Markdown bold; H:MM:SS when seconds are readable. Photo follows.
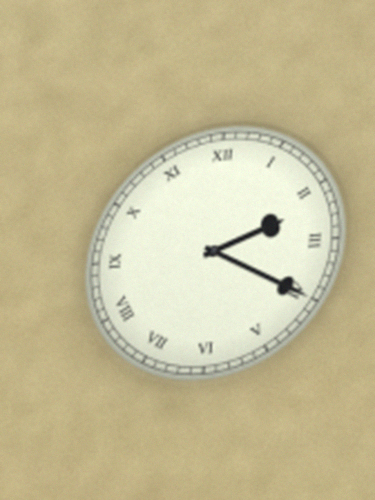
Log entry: **2:20**
